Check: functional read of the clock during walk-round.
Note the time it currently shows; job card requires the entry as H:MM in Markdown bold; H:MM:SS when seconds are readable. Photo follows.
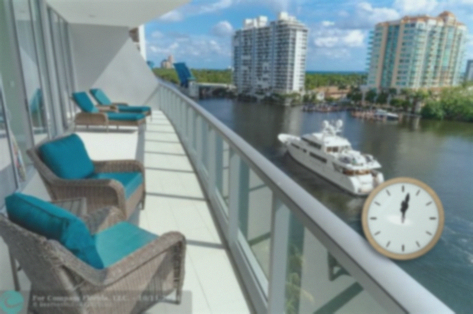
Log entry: **12:02**
